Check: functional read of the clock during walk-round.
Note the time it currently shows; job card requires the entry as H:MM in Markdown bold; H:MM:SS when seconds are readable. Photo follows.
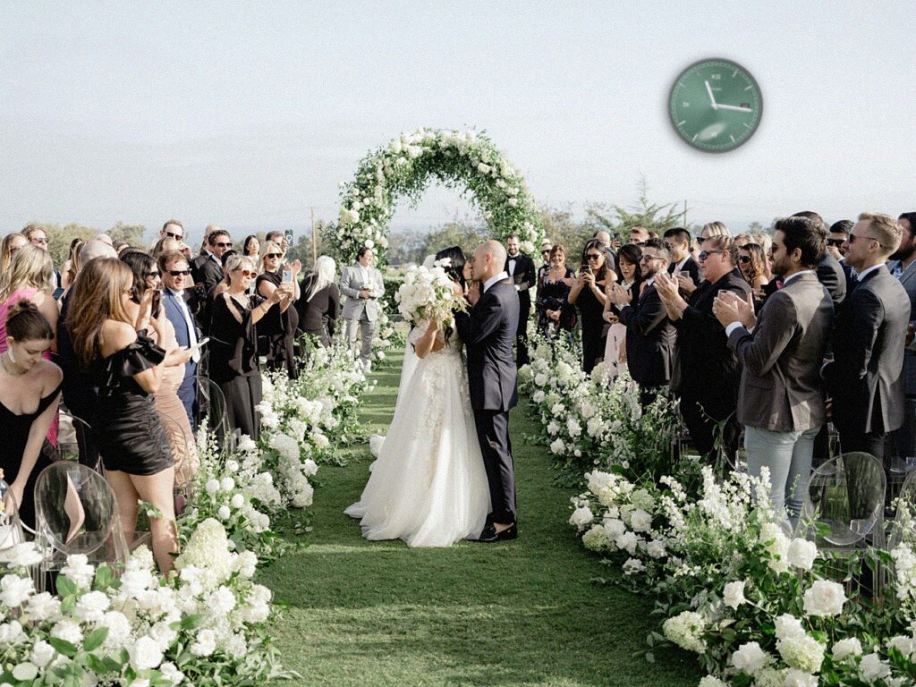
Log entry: **11:16**
